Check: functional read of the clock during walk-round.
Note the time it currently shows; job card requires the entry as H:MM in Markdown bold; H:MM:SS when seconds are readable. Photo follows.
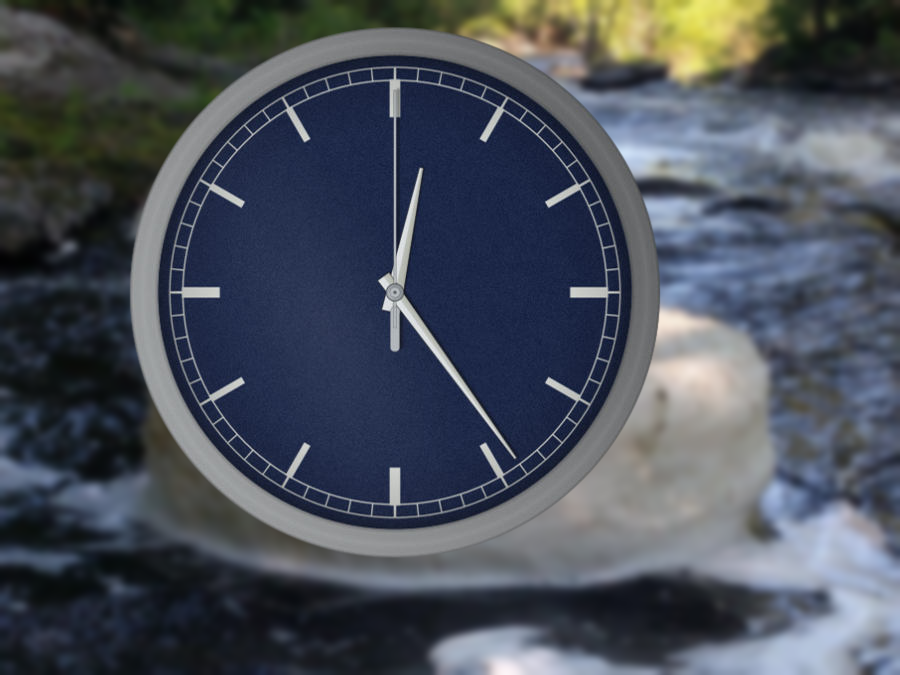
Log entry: **12:24:00**
